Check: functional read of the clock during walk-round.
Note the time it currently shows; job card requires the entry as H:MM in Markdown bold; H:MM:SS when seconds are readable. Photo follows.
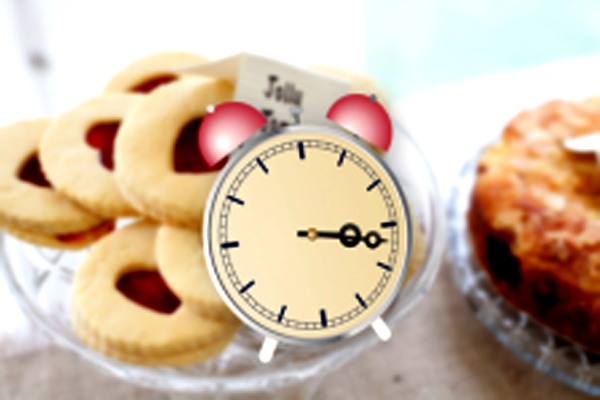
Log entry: **3:17**
